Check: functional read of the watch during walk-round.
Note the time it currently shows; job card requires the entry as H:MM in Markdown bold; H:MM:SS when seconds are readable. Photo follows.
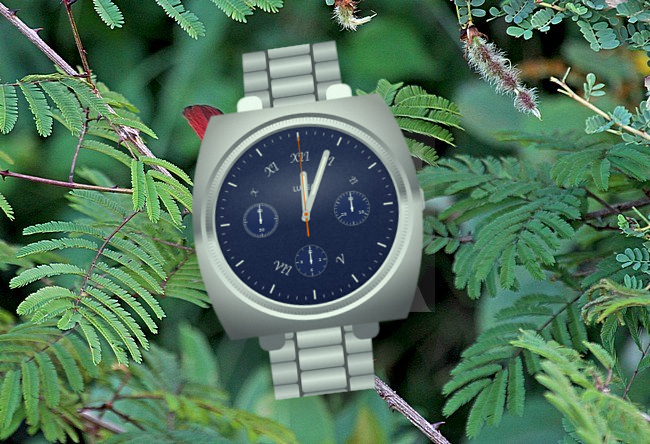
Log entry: **12:04**
